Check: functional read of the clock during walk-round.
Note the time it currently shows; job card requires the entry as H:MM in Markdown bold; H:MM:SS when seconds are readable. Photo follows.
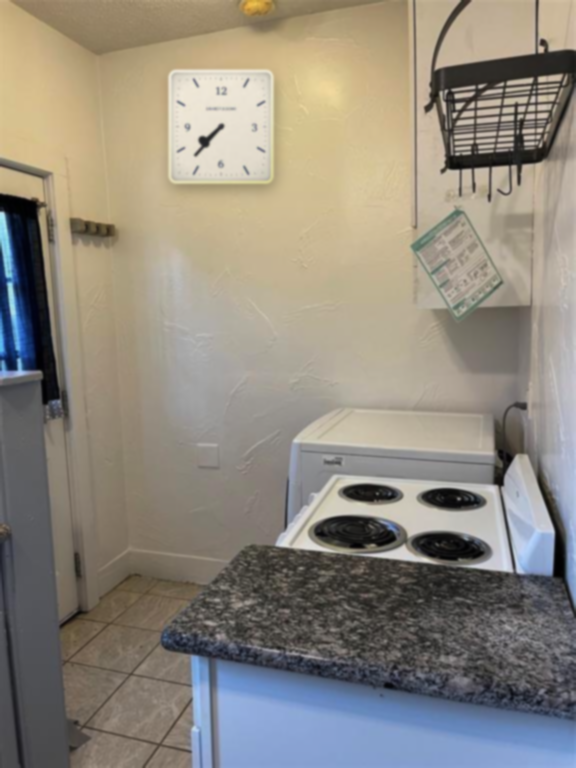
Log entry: **7:37**
